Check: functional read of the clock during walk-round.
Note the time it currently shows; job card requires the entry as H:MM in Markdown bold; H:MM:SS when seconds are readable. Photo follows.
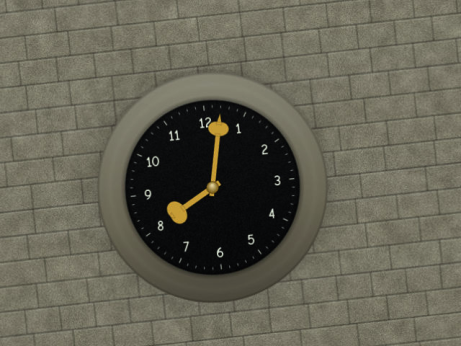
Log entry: **8:02**
